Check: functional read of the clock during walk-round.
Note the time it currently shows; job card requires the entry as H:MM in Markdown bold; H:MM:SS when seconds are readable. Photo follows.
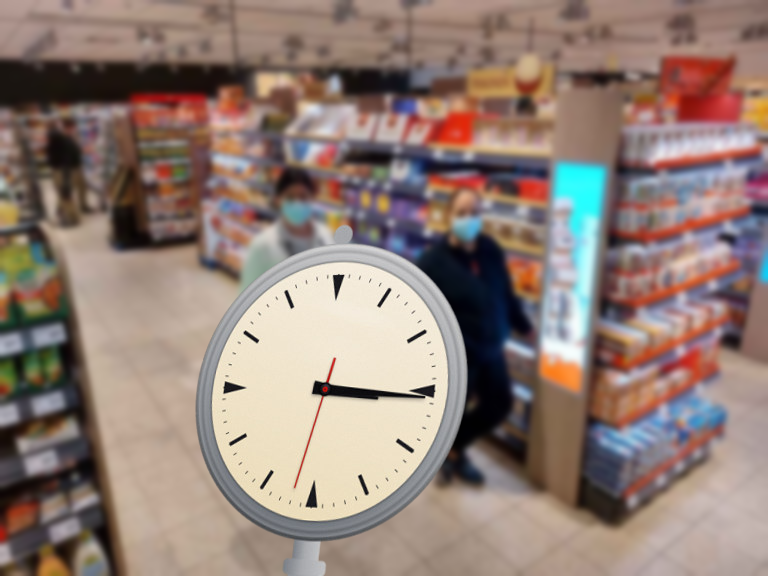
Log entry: **3:15:32**
